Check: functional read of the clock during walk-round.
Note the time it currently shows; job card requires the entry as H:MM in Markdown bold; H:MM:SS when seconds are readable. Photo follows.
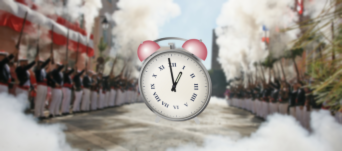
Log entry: **12:59**
